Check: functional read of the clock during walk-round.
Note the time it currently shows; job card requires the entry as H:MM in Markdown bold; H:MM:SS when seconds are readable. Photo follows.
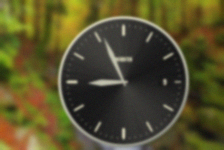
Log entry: **8:56**
